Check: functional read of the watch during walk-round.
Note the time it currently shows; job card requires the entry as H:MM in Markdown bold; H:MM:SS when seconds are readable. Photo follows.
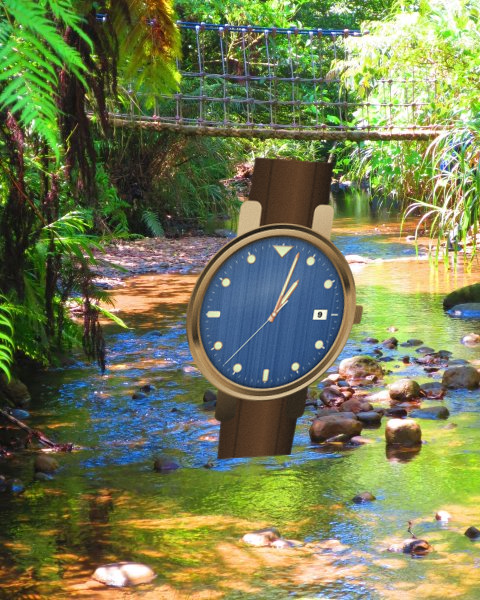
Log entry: **1:02:37**
